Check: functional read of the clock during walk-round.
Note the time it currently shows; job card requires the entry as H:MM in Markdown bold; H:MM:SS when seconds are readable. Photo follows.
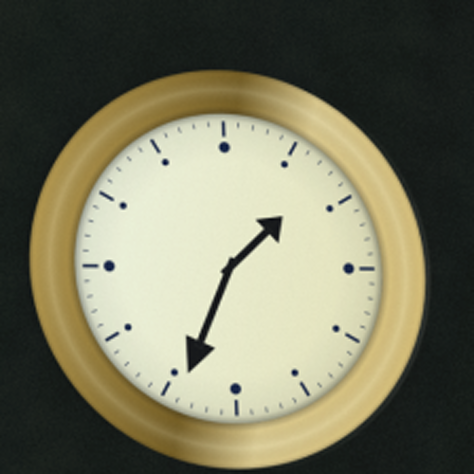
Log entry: **1:34**
